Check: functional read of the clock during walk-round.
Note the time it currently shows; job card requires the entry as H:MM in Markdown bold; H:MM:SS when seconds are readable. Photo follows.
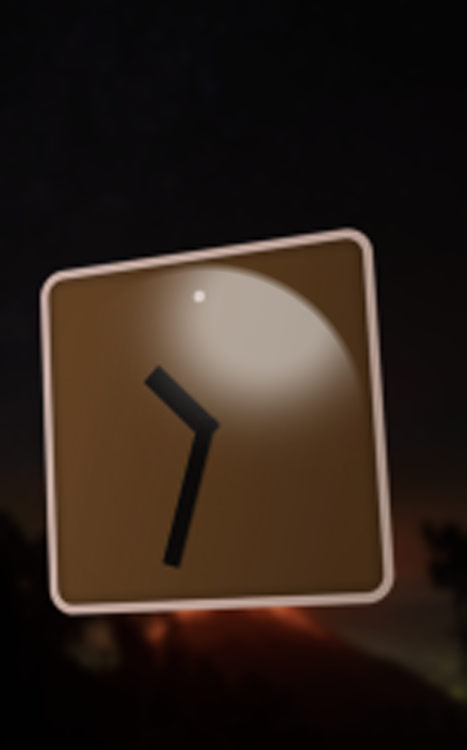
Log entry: **10:33**
